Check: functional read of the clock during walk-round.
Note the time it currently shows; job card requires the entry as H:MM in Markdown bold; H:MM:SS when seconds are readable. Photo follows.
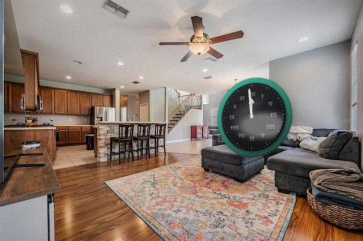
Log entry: **11:59**
